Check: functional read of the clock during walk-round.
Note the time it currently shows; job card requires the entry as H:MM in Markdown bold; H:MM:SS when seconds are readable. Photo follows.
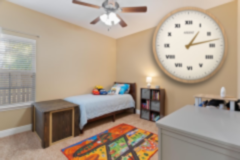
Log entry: **1:13**
